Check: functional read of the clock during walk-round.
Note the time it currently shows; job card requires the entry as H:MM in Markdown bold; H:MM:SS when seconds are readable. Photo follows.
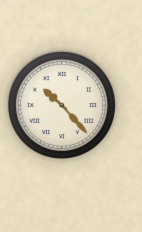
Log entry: **10:23**
